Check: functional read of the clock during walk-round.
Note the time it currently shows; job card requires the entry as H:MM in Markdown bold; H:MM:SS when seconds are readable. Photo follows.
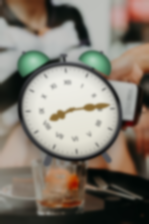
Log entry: **8:14**
